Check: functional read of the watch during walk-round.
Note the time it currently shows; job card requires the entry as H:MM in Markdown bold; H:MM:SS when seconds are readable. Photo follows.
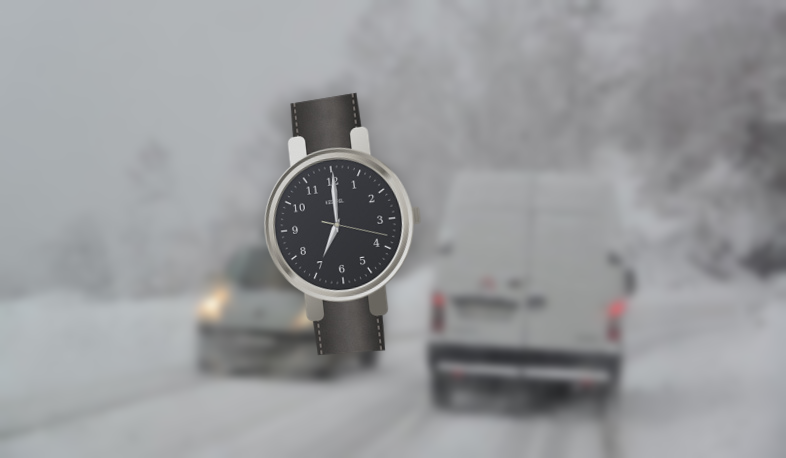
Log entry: **7:00:18**
